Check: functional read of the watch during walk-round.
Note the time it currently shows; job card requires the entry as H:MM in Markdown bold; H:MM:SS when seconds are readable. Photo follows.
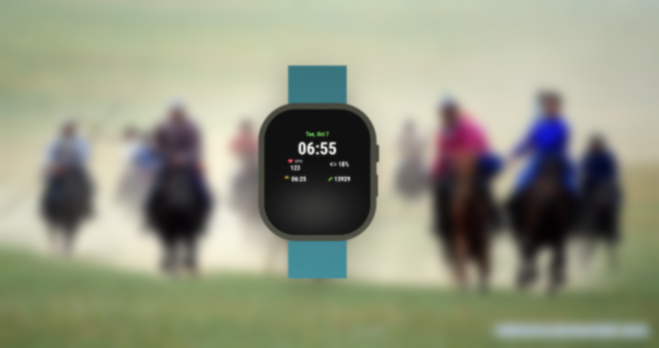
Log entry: **6:55**
